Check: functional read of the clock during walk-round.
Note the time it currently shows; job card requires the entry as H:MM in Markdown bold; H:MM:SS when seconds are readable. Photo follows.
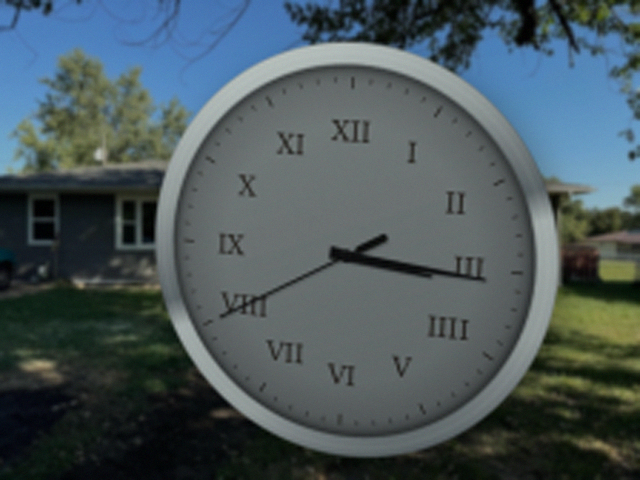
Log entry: **3:15:40**
